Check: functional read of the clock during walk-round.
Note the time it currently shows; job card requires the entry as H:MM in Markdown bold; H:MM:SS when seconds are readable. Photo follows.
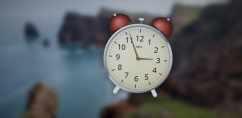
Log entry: **2:56**
